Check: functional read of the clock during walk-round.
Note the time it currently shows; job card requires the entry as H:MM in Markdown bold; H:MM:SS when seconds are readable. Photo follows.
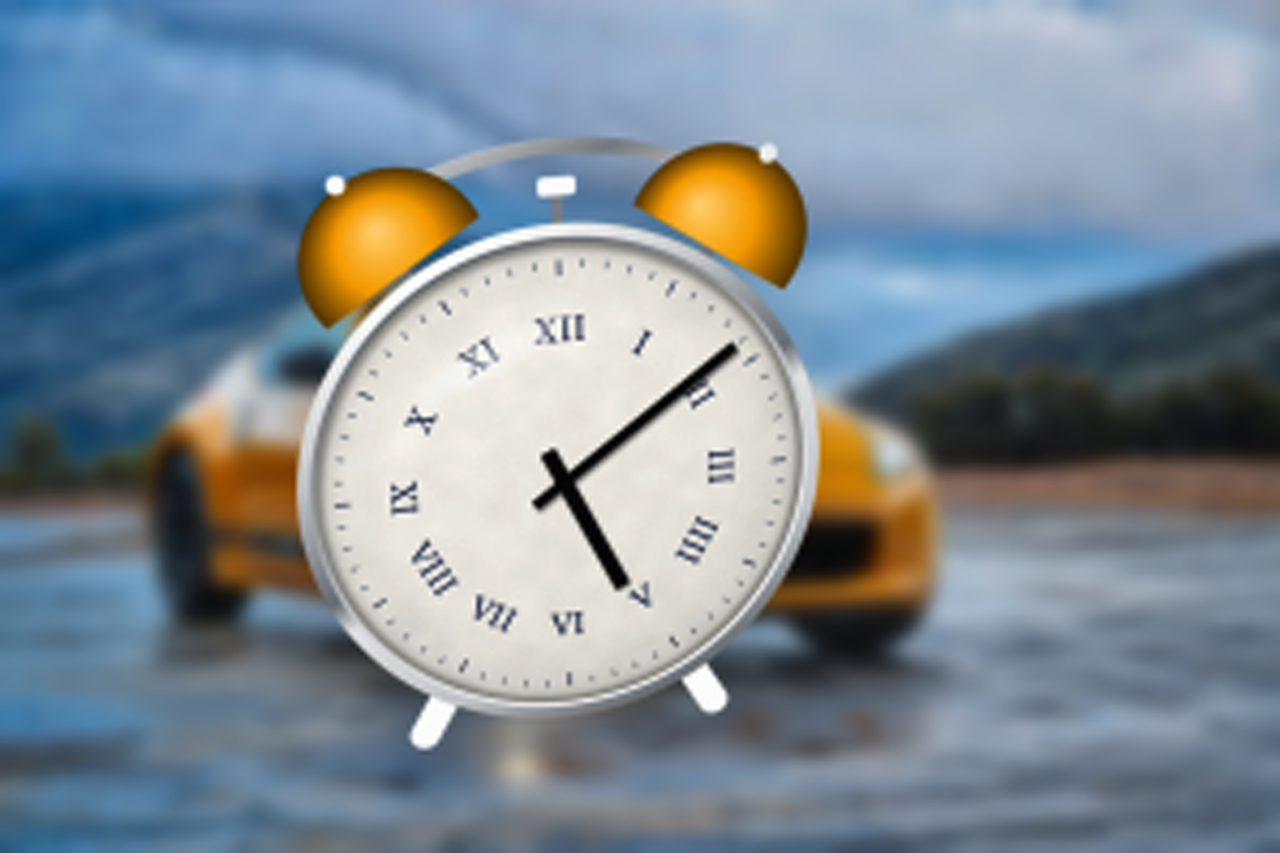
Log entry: **5:09**
